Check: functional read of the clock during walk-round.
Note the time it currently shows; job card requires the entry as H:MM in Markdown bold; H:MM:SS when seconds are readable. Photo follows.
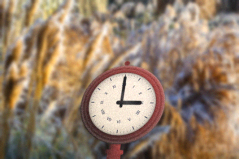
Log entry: **3:00**
